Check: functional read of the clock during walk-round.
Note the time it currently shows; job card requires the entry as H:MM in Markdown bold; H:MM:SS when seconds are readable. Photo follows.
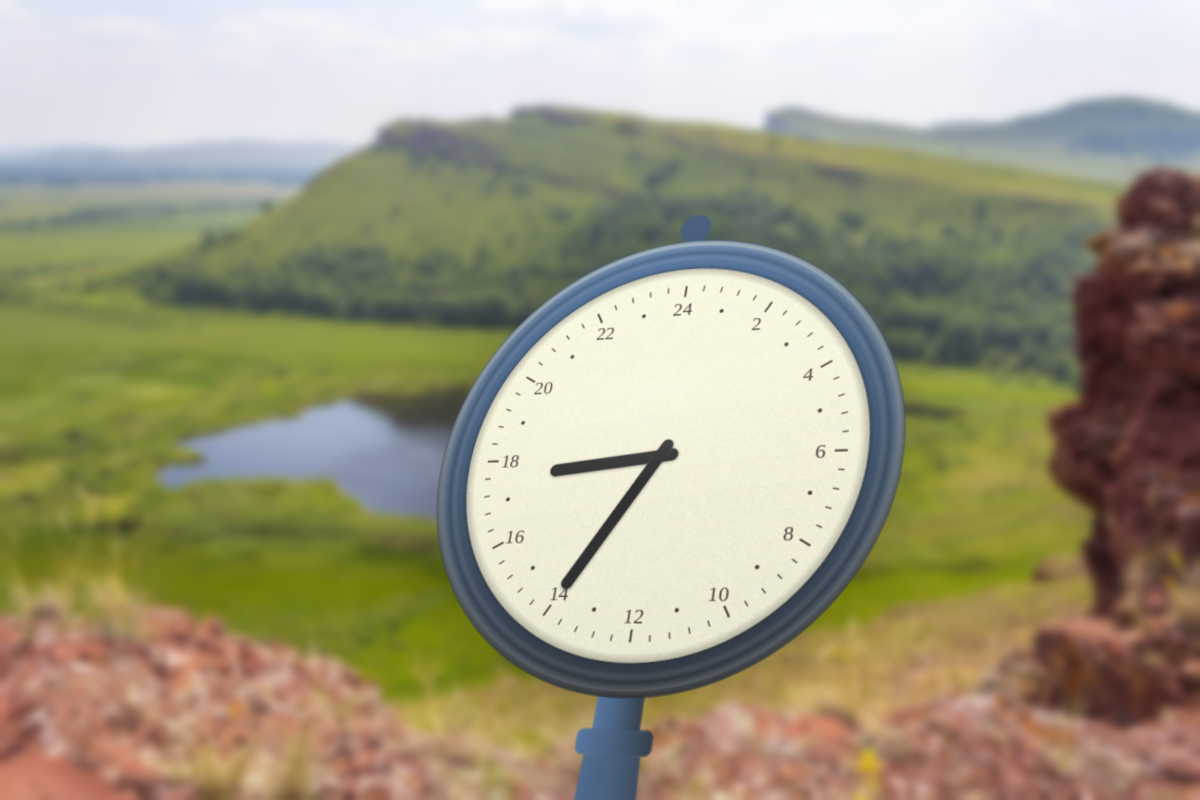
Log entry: **17:35**
